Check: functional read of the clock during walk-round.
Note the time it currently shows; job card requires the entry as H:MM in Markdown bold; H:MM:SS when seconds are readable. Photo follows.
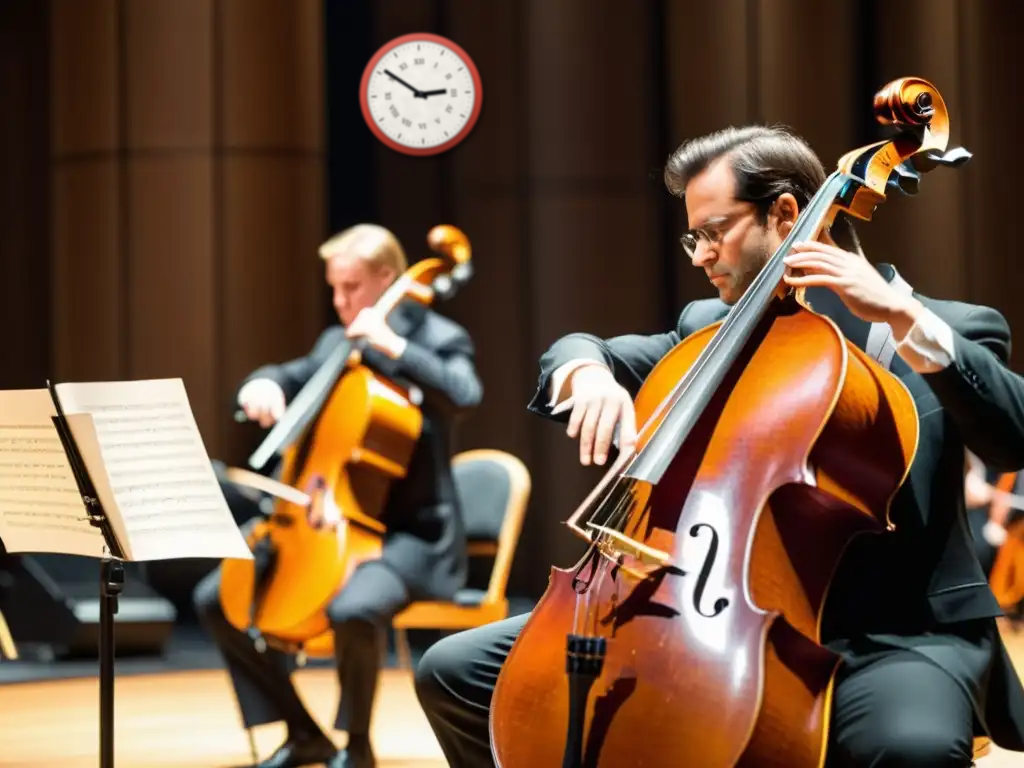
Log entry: **2:51**
